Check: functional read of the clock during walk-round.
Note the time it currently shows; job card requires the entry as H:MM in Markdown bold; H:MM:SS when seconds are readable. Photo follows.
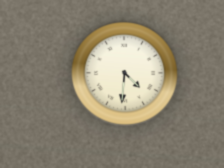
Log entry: **4:31**
